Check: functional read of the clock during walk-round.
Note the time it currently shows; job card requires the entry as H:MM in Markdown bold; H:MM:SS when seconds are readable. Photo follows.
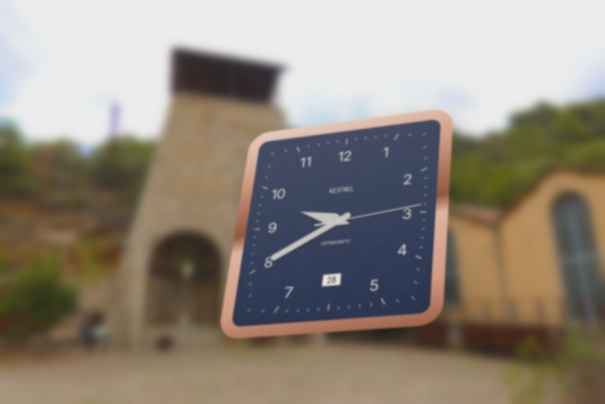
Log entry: **9:40:14**
